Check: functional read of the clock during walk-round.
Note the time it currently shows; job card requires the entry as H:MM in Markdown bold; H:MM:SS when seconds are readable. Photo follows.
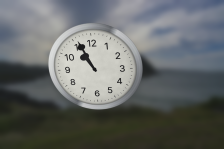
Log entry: **10:56**
